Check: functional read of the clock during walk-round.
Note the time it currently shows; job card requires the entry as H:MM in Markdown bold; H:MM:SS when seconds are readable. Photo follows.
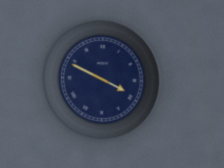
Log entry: **3:49**
